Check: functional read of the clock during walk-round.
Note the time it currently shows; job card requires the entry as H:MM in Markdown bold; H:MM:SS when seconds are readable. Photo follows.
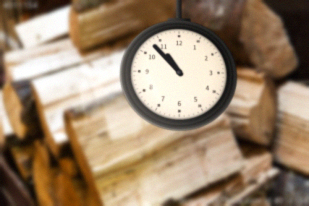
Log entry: **10:53**
